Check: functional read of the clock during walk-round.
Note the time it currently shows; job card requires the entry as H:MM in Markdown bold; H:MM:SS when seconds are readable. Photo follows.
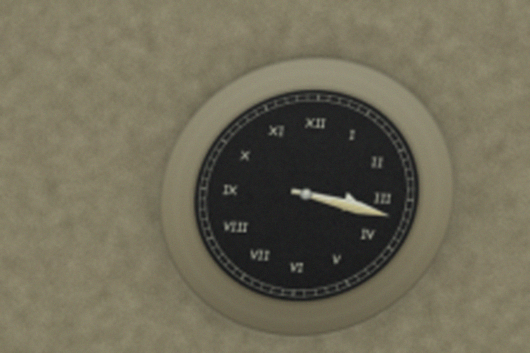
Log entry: **3:17**
